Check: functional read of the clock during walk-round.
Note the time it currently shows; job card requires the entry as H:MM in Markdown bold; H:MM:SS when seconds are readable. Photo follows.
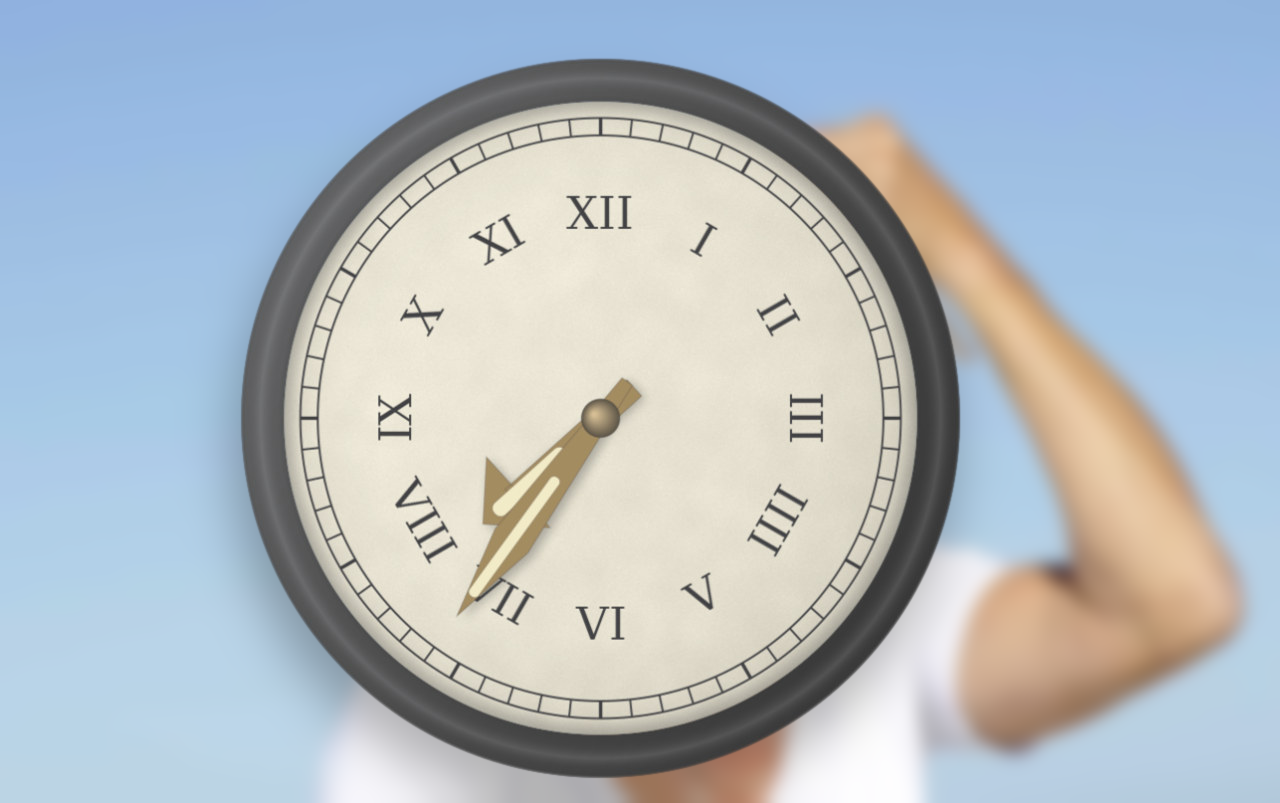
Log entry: **7:36**
